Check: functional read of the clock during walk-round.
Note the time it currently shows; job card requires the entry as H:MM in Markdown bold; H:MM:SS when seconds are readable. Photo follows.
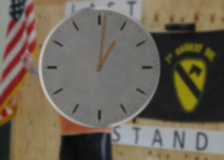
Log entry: **1:01**
